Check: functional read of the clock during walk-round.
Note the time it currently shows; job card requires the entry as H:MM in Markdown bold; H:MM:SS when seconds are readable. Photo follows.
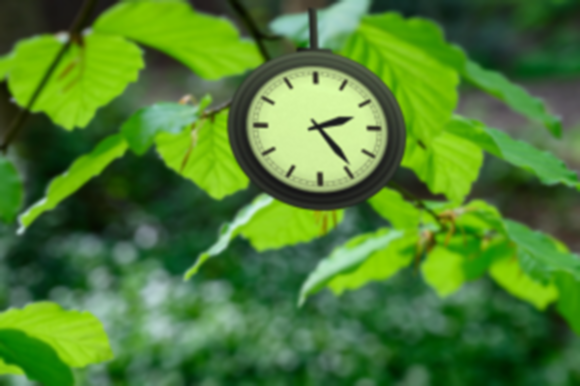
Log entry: **2:24**
